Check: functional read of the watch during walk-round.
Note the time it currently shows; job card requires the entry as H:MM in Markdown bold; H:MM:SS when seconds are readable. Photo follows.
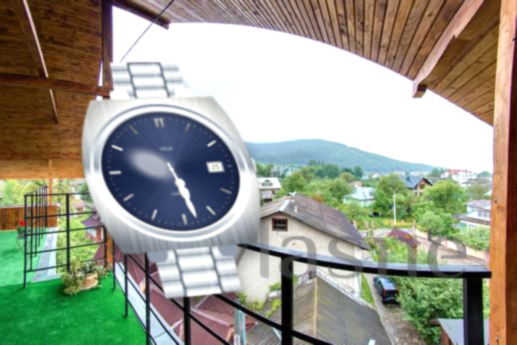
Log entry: **5:28**
